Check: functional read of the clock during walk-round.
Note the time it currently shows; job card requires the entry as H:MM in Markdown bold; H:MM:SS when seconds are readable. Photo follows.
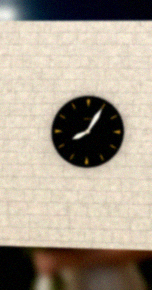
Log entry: **8:05**
